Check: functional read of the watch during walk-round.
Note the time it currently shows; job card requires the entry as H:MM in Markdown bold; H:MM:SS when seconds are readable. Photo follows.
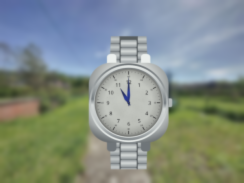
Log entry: **11:00**
